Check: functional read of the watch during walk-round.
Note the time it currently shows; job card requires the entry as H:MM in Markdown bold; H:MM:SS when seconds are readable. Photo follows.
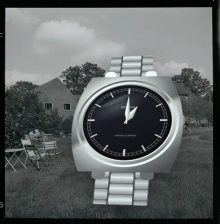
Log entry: **1:00**
